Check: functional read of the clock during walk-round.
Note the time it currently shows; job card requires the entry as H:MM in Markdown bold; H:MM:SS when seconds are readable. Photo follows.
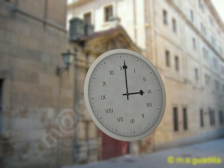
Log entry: **3:01**
